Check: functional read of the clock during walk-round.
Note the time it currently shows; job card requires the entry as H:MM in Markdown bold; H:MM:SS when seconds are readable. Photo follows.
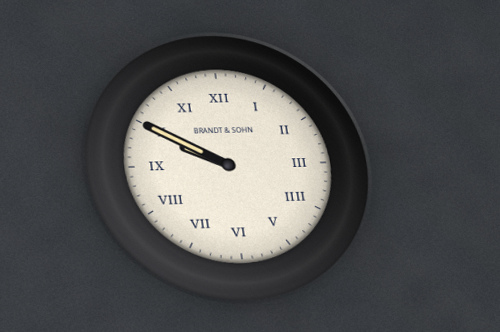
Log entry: **9:50**
